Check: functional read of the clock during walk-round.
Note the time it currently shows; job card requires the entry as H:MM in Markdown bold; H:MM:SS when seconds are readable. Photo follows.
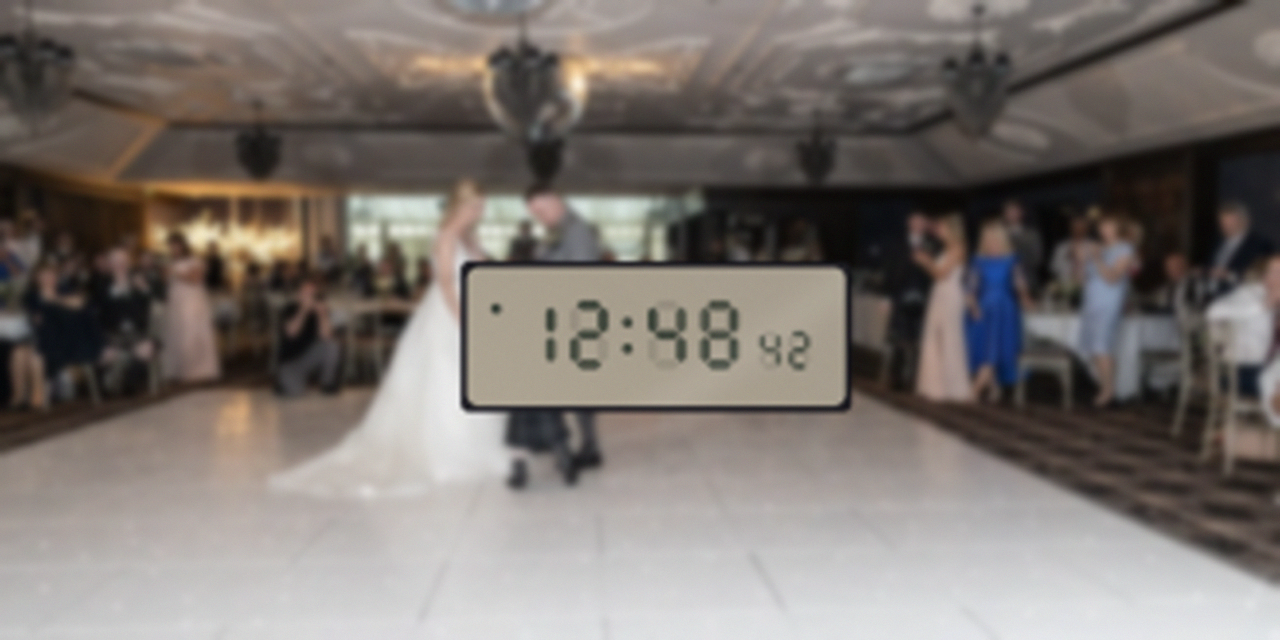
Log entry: **12:48:42**
